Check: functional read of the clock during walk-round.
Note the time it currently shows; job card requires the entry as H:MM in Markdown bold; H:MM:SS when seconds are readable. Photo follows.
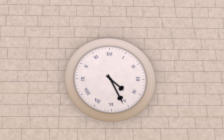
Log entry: **4:26**
